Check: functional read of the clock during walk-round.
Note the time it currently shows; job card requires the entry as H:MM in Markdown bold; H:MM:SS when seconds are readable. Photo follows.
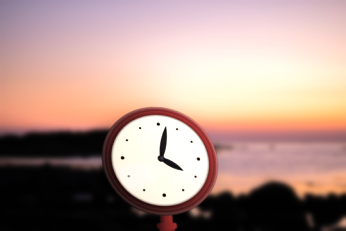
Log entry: **4:02**
